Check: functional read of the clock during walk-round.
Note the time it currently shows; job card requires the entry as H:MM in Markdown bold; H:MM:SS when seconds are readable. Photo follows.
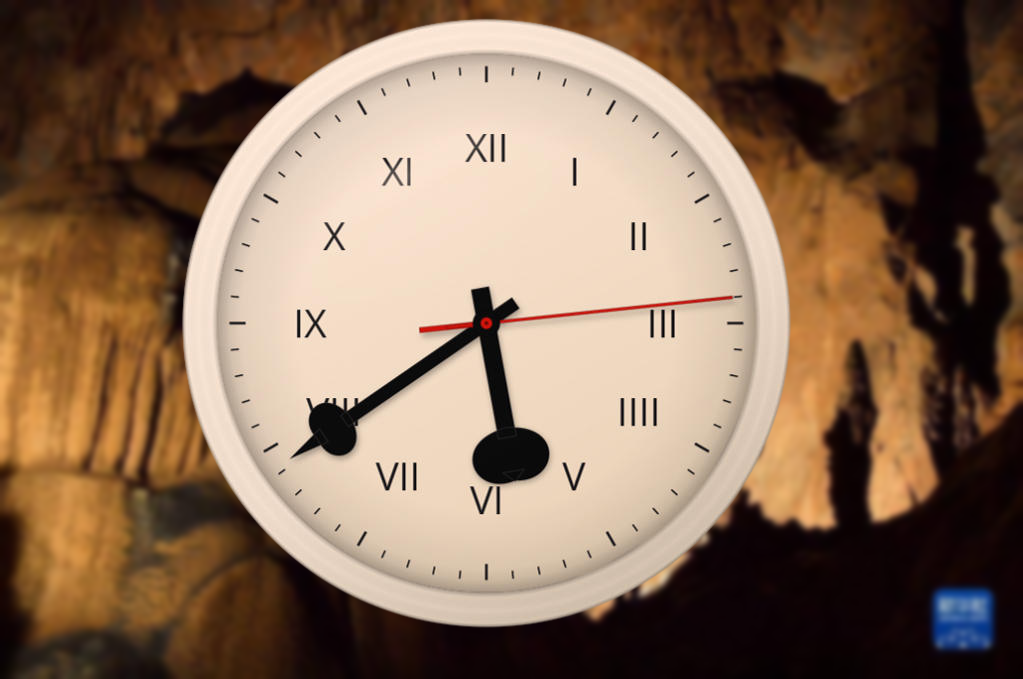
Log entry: **5:39:14**
